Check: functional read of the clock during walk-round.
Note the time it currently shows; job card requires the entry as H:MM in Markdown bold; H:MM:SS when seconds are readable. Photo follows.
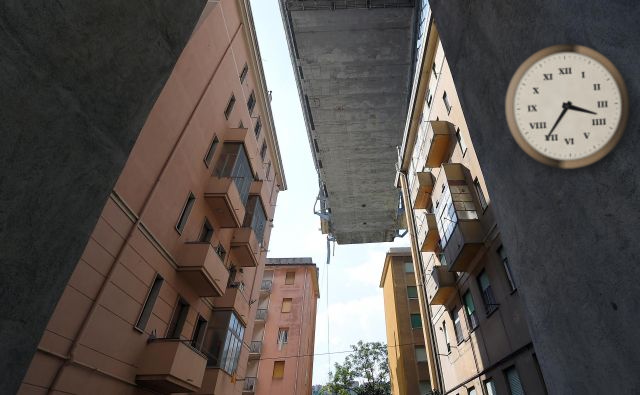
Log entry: **3:36**
